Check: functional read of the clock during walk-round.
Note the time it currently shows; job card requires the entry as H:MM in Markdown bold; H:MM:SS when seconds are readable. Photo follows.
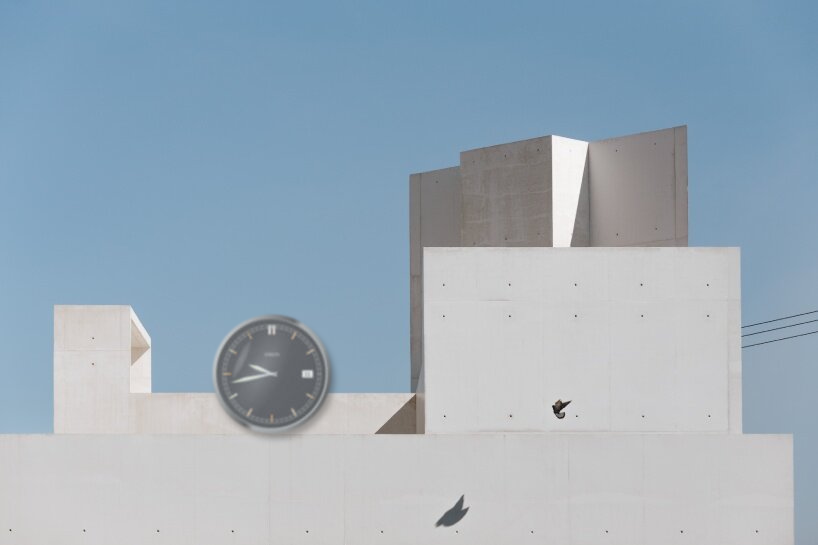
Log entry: **9:43**
